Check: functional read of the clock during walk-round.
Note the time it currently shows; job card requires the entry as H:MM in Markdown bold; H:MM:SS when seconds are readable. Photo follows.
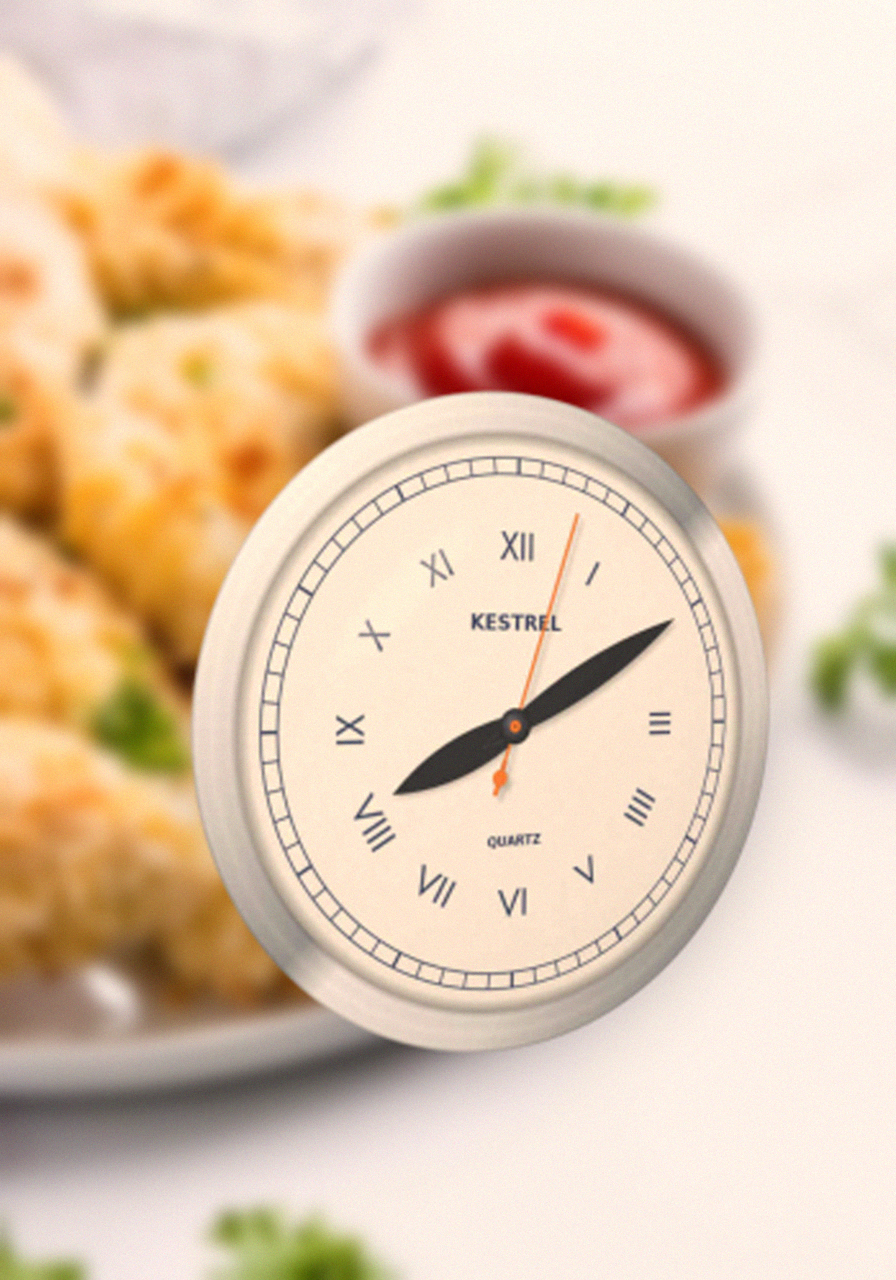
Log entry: **8:10:03**
